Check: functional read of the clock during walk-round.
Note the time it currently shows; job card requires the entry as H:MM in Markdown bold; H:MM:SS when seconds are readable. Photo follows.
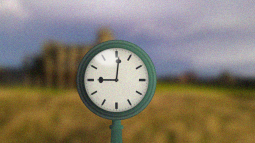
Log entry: **9:01**
